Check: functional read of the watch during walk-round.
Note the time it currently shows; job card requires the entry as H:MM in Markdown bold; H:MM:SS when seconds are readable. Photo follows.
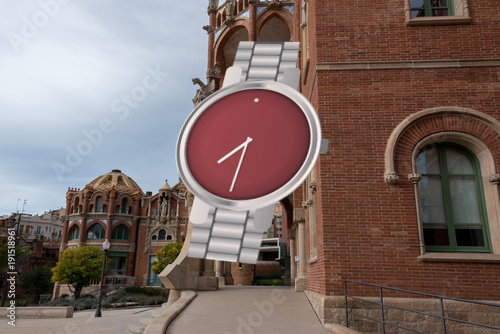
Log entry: **7:31**
